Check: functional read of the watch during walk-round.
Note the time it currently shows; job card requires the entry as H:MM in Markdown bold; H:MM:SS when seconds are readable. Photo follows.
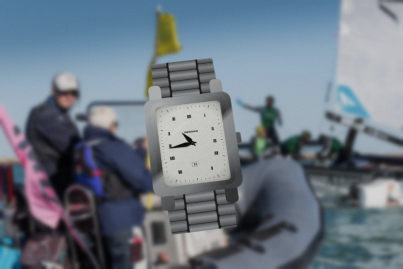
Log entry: **10:44**
